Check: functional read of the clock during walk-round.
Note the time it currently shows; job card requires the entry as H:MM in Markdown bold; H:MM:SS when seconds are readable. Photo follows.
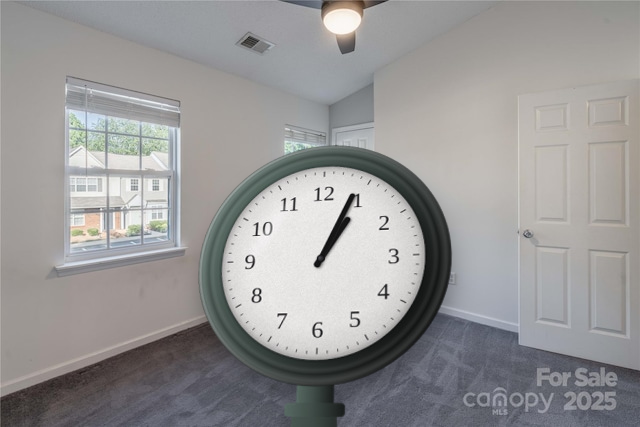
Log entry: **1:04**
